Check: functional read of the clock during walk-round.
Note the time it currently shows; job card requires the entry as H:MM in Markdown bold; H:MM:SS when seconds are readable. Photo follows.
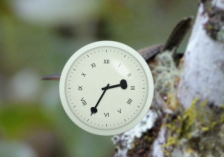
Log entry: **2:35**
